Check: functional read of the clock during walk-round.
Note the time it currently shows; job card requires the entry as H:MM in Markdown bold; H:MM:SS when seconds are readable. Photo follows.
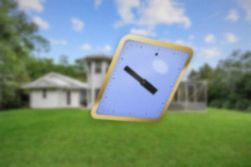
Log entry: **3:49**
